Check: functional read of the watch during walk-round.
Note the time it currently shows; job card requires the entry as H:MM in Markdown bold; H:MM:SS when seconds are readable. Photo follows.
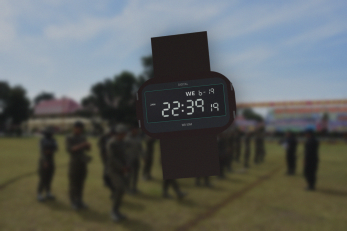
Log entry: **22:39:19**
